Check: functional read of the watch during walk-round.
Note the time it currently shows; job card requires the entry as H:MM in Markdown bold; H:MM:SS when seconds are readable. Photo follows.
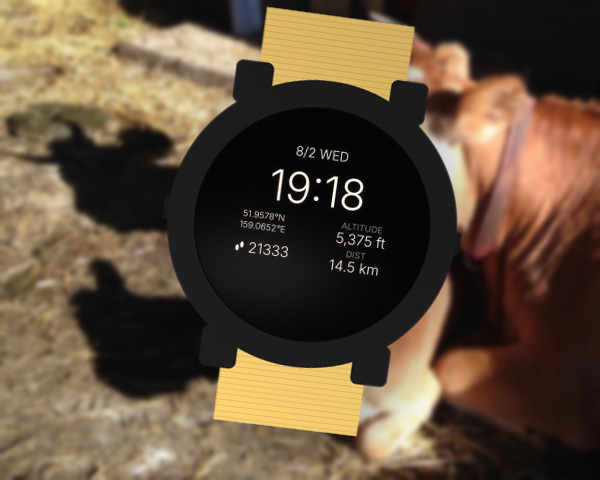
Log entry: **19:18**
